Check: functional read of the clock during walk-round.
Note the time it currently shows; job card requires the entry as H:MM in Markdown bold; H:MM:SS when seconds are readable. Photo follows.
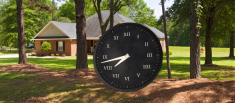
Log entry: **7:43**
